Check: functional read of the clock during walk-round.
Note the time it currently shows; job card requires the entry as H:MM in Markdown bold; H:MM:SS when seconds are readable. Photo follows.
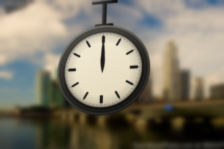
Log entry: **12:00**
